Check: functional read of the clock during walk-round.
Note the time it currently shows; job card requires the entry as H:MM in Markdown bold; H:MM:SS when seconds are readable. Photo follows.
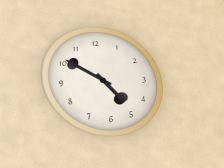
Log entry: **4:51**
